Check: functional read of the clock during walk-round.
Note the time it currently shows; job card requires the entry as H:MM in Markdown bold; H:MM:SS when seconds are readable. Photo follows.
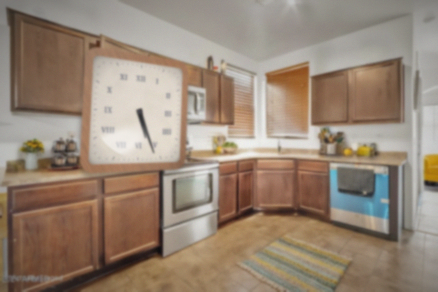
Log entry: **5:26**
